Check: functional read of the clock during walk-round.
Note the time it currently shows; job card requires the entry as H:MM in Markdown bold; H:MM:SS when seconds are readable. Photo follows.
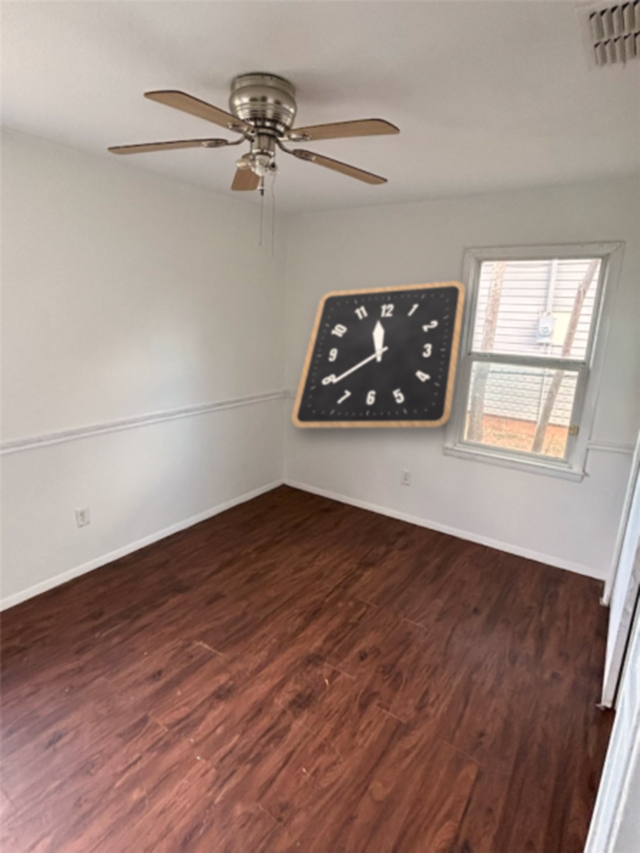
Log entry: **11:39**
